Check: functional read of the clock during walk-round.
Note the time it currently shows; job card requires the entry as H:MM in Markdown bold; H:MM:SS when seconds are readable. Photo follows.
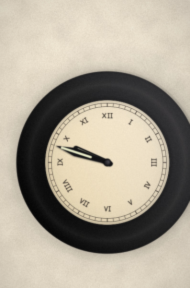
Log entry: **9:48**
